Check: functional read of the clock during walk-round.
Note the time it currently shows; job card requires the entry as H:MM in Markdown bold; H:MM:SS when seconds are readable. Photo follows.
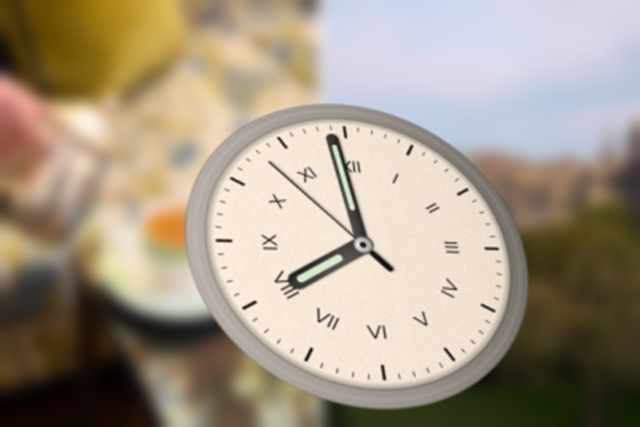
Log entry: **7:58:53**
